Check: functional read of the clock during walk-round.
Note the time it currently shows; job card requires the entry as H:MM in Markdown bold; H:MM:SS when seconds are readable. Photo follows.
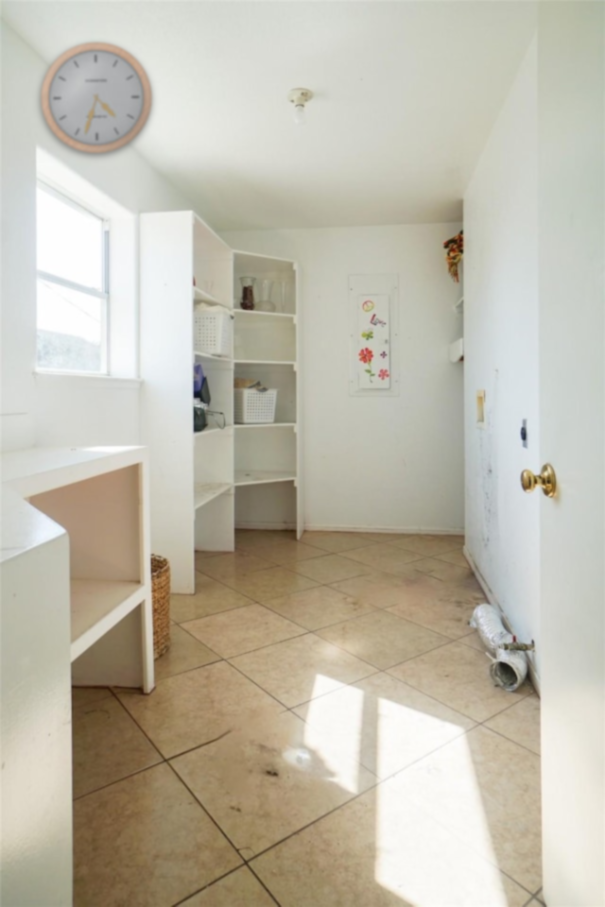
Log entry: **4:33**
